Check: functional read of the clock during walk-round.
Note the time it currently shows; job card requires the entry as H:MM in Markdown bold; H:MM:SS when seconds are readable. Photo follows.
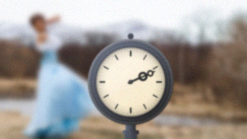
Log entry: **2:11**
